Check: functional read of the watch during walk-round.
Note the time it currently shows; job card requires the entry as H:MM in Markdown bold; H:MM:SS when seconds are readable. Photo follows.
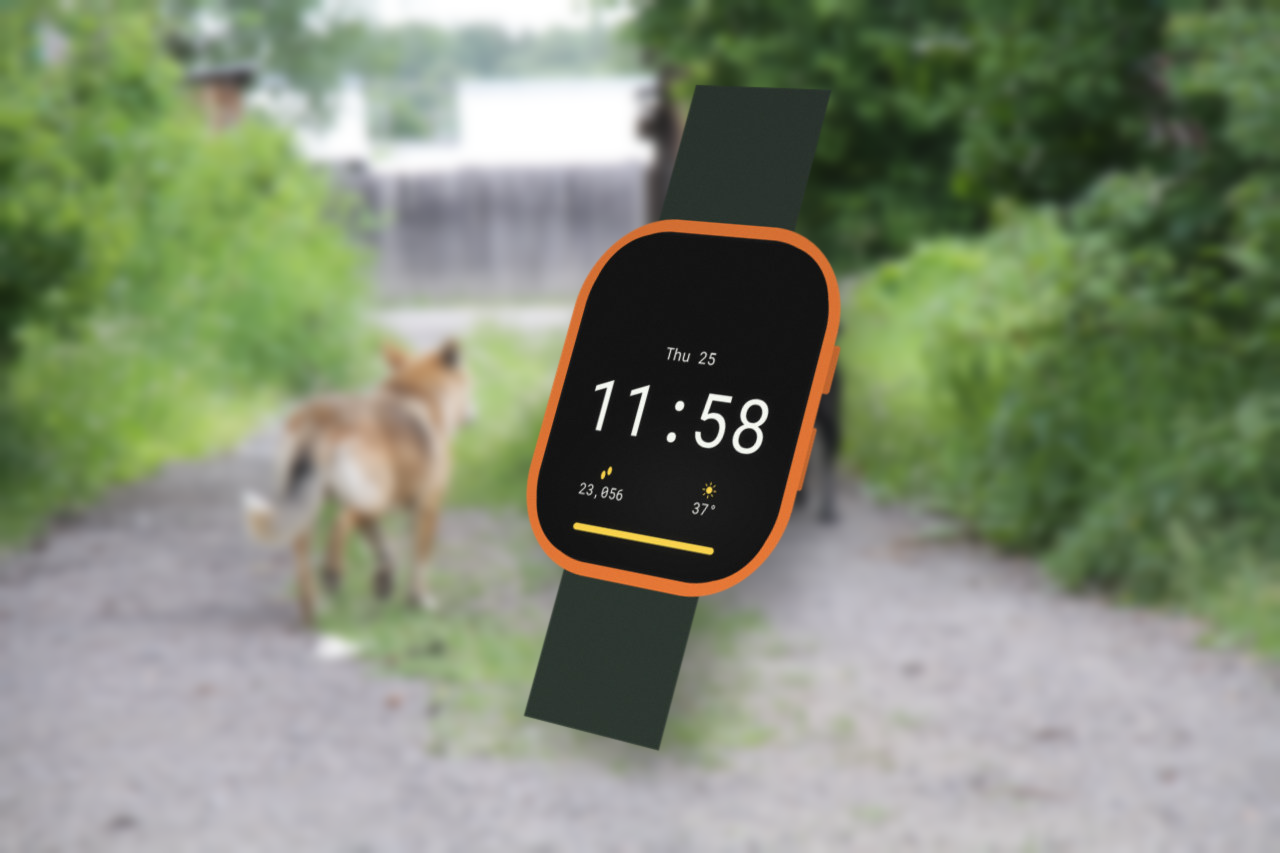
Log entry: **11:58**
